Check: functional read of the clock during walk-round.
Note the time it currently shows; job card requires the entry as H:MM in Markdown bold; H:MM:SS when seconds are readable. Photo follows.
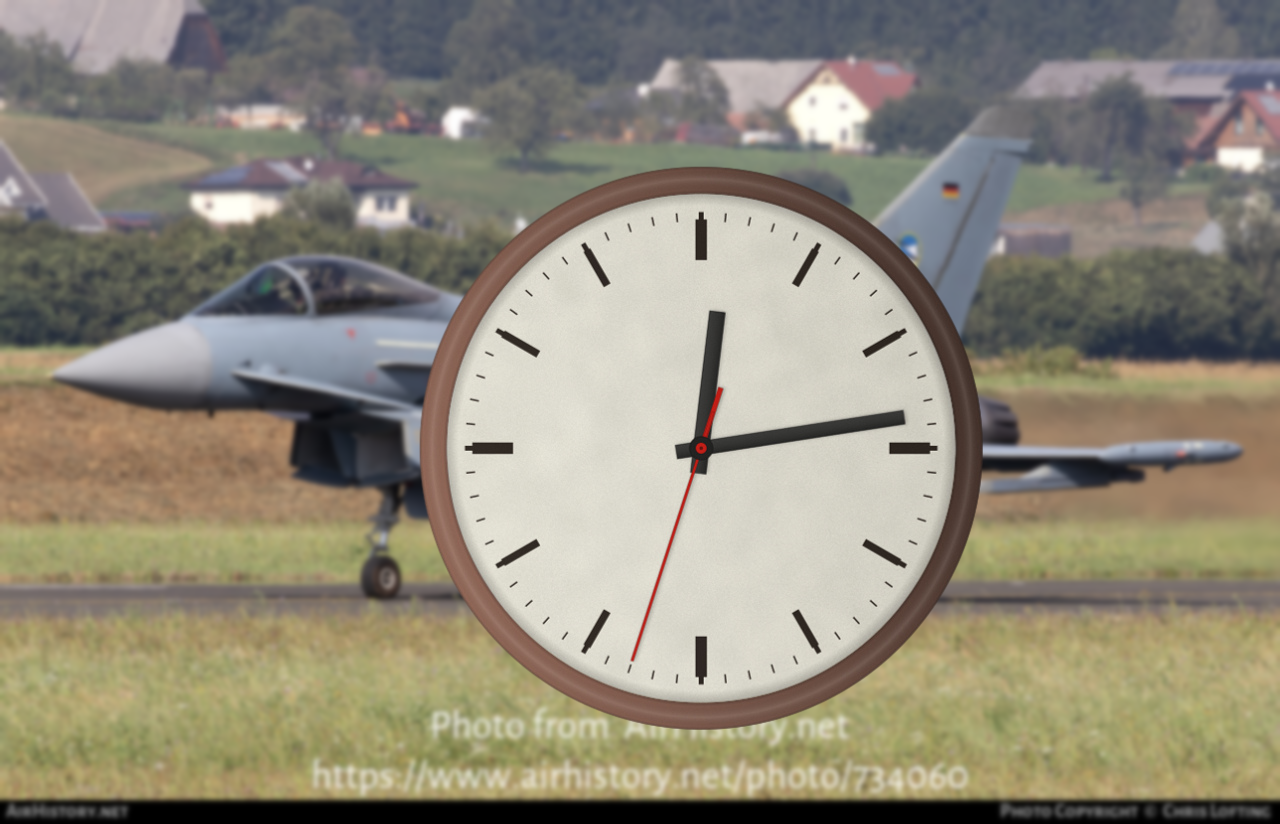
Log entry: **12:13:33**
